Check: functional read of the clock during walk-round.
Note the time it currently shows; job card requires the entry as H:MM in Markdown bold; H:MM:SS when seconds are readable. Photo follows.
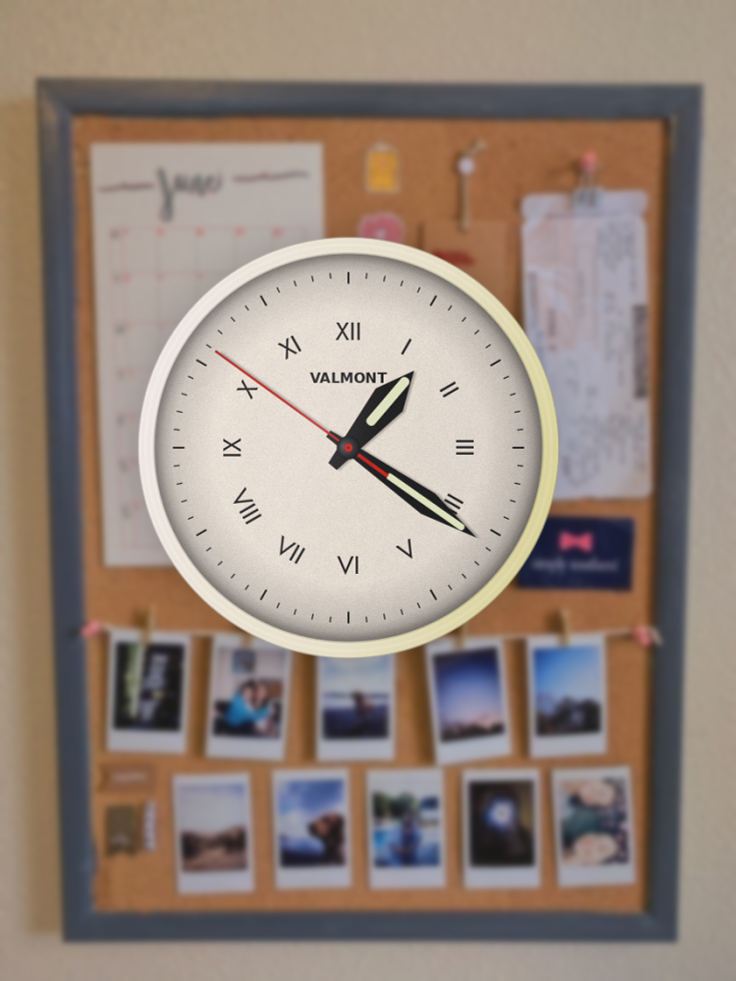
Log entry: **1:20:51**
